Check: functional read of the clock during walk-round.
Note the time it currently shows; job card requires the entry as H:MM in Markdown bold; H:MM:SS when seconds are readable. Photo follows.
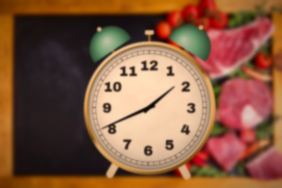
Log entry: **1:41**
